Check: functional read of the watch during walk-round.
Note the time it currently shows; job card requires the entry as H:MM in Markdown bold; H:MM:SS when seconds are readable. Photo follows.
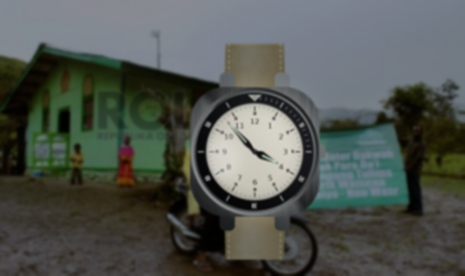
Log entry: **3:53**
